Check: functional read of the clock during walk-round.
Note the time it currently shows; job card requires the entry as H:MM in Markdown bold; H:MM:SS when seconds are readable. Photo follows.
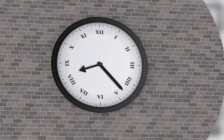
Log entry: **8:23**
